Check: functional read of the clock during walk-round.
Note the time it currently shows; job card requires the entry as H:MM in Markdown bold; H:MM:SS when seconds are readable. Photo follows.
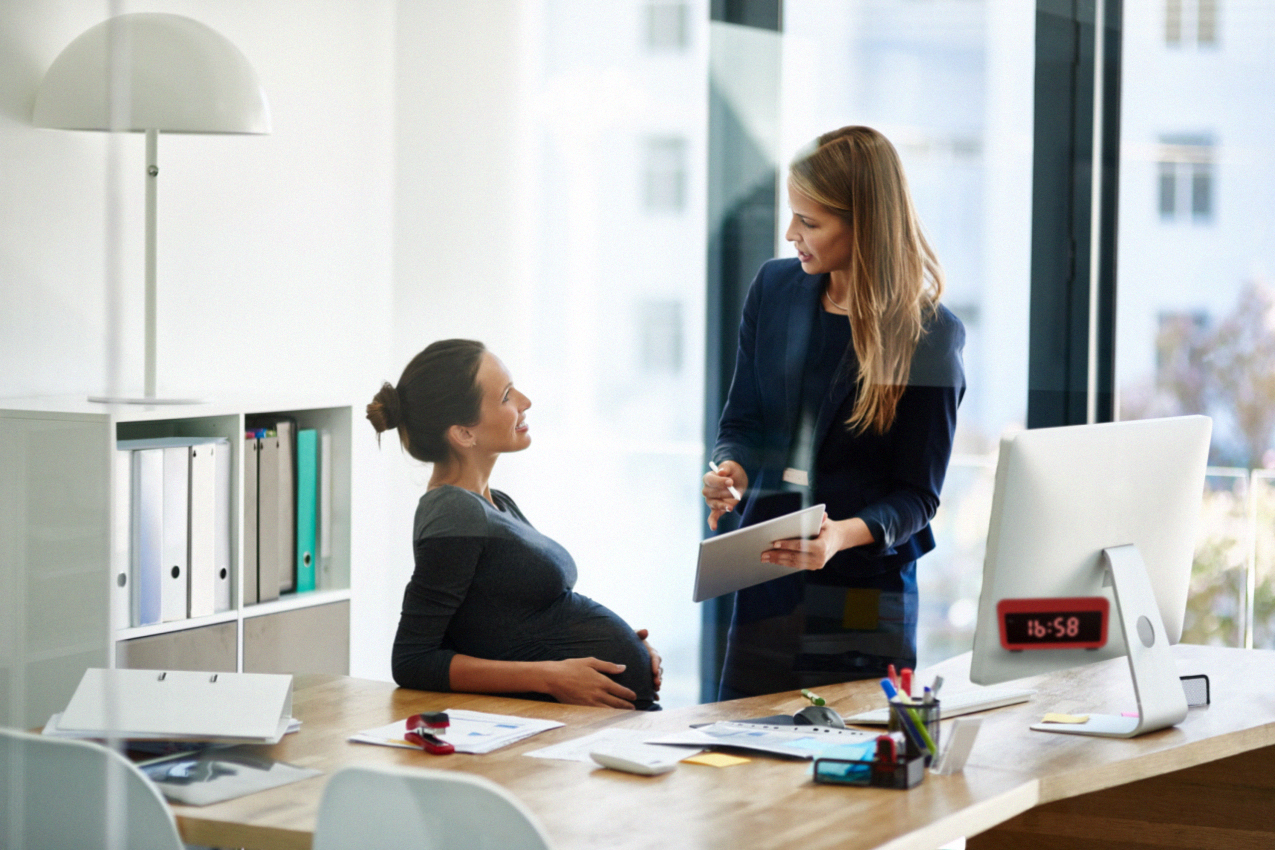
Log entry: **16:58**
